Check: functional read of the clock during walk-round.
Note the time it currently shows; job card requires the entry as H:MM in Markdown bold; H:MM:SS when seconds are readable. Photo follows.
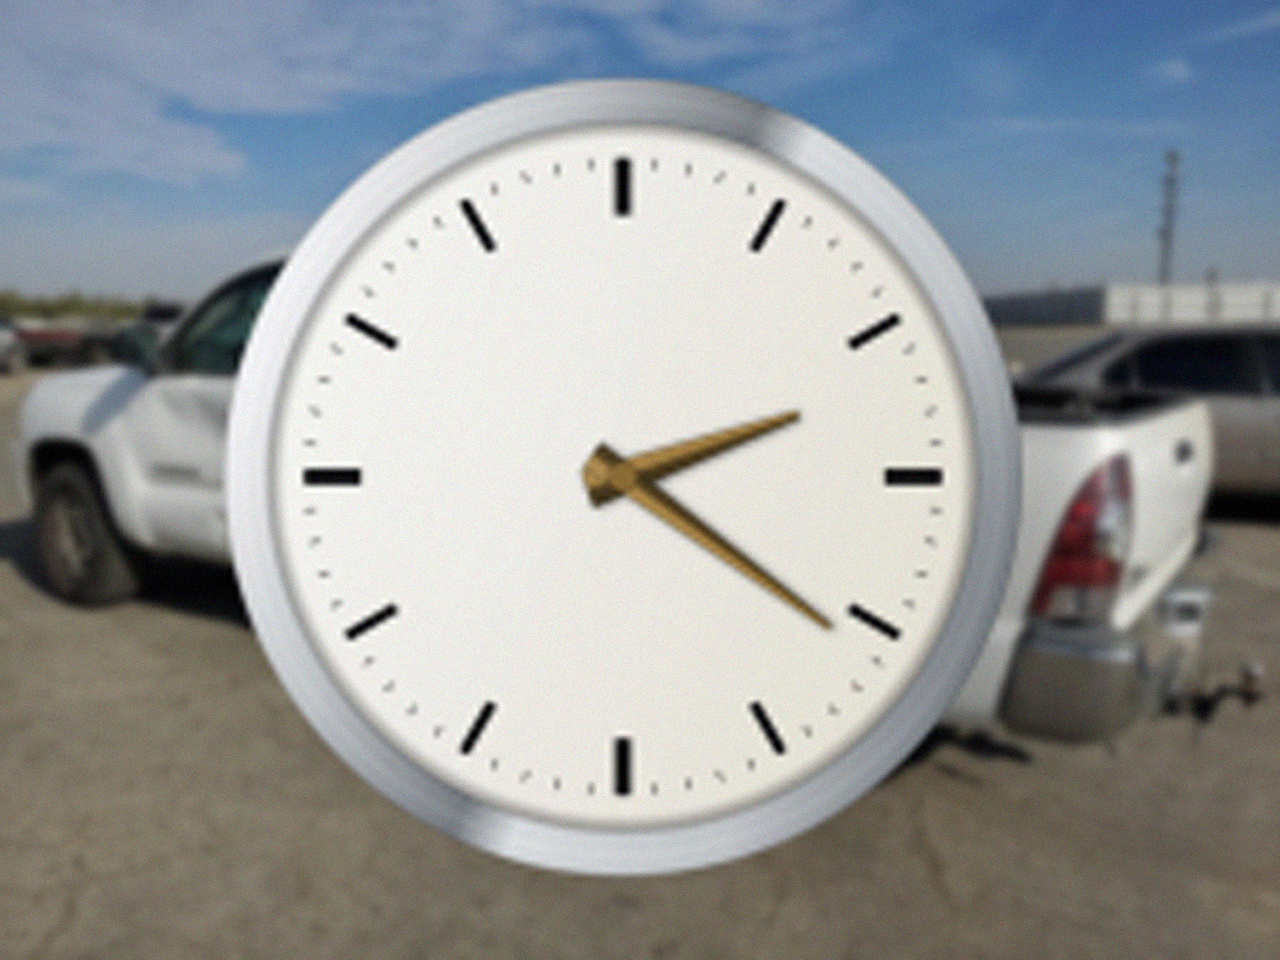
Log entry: **2:21**
